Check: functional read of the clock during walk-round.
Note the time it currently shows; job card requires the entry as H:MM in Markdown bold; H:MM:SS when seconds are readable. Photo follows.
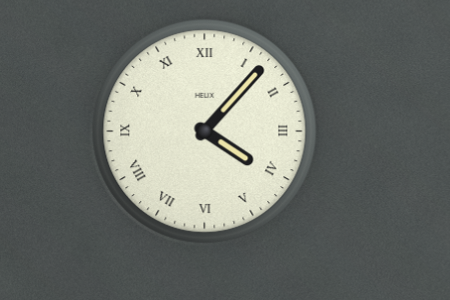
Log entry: **4:07**
